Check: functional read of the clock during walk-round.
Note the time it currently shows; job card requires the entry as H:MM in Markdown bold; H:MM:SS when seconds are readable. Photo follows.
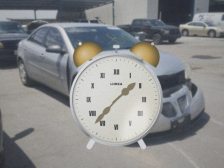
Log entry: **1:37**
